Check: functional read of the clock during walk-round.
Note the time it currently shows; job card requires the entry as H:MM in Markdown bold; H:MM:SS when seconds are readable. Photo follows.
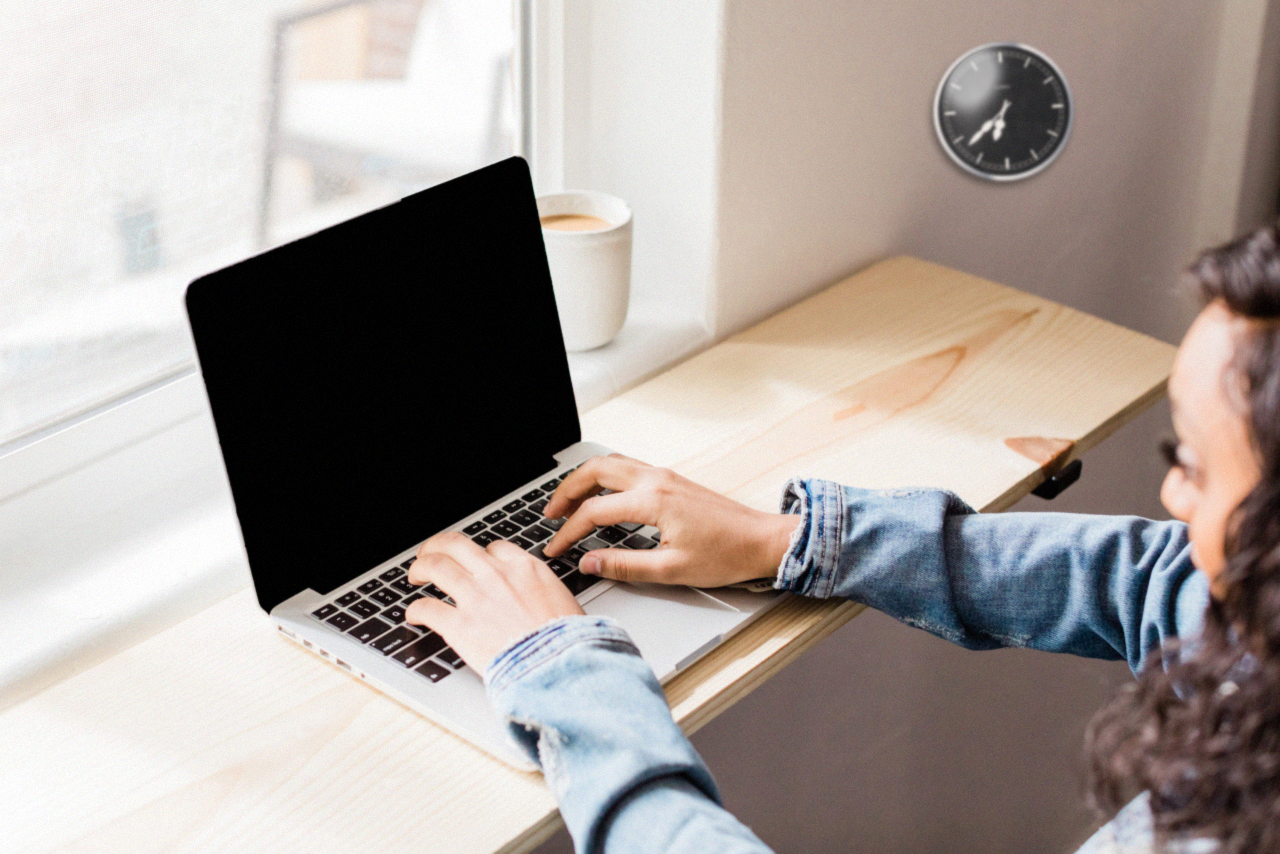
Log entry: **6:38**
